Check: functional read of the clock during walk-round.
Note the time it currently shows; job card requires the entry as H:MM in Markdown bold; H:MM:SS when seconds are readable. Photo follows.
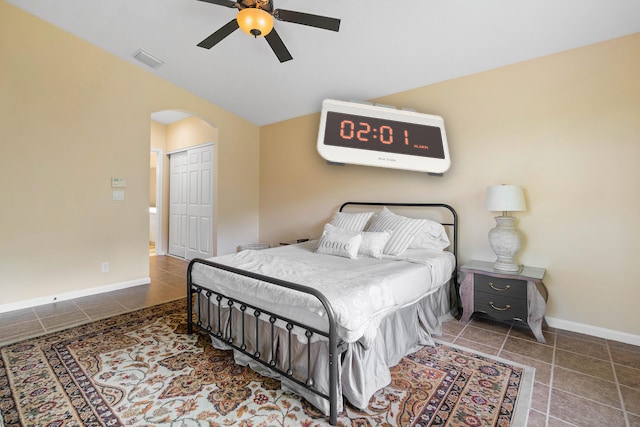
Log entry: **2:01**
